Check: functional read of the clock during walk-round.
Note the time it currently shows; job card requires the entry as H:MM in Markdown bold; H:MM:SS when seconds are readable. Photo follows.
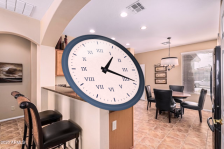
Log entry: **1:19**
